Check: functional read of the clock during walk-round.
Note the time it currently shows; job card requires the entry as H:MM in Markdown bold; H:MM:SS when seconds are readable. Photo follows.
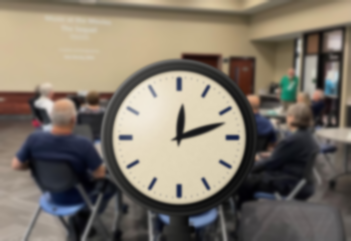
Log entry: **12:12**
